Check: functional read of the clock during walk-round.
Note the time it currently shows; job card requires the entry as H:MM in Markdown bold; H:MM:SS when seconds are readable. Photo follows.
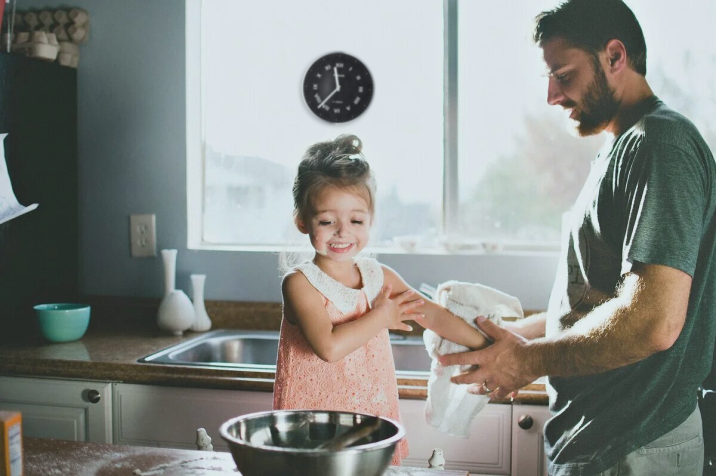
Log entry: **11:37**
